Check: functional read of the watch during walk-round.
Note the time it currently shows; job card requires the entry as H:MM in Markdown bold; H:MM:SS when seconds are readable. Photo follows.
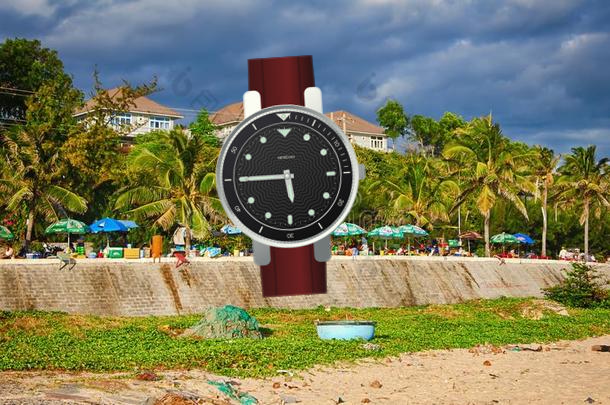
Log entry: **5:45**
